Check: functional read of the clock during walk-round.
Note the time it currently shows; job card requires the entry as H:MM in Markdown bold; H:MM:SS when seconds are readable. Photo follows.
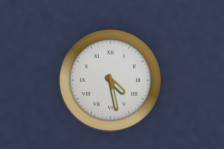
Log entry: **4:28**
